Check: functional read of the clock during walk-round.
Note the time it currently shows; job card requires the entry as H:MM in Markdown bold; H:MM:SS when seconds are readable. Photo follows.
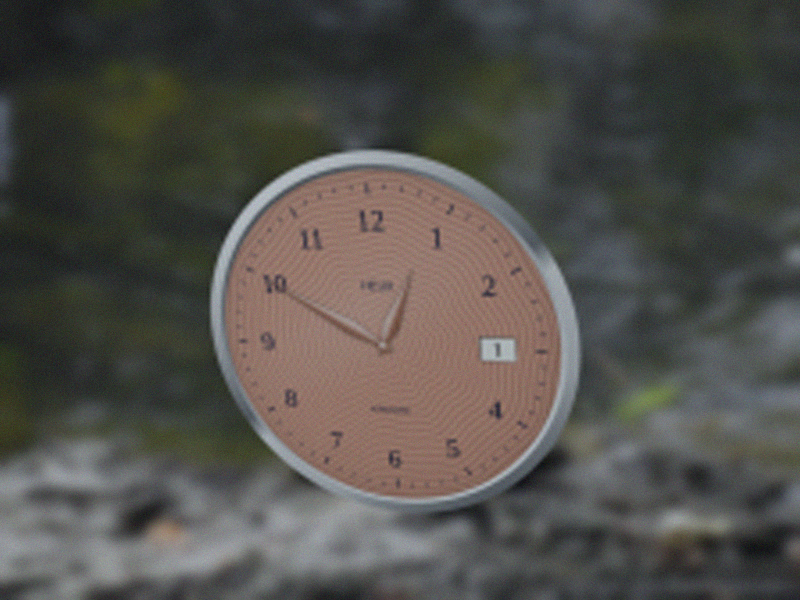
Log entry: **12:50**
